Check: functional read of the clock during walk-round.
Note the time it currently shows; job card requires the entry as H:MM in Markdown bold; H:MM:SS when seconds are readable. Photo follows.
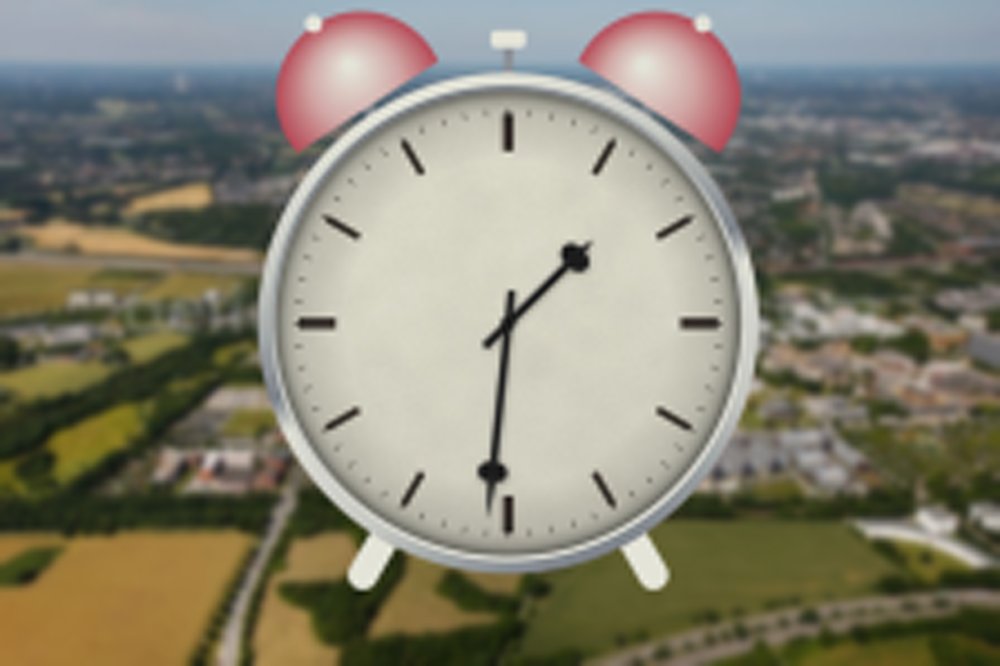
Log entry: **1:31**
